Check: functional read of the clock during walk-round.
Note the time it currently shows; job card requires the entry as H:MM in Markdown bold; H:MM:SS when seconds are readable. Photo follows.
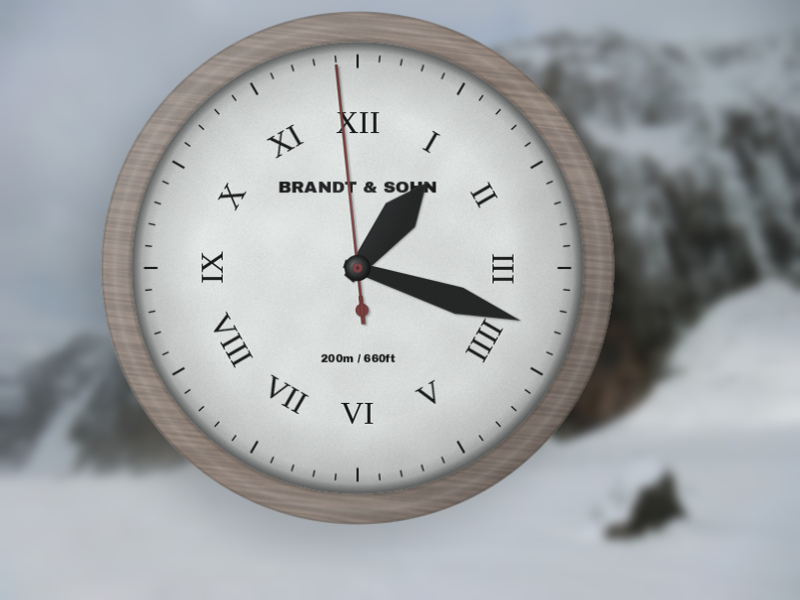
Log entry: **1:17:59**
